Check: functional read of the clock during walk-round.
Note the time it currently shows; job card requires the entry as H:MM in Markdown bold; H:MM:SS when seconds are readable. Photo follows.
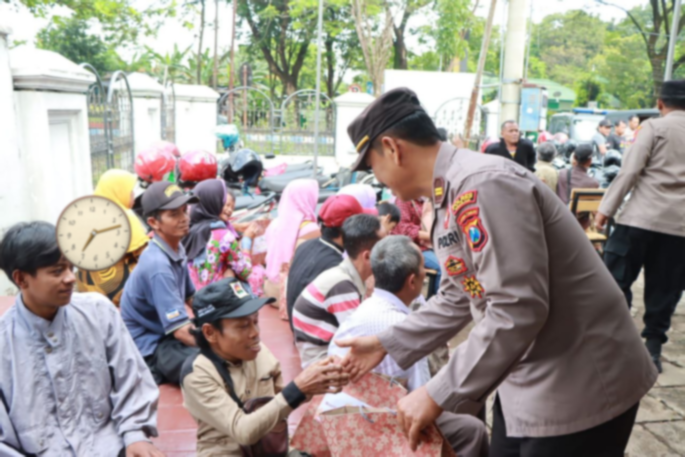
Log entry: **7:13**
